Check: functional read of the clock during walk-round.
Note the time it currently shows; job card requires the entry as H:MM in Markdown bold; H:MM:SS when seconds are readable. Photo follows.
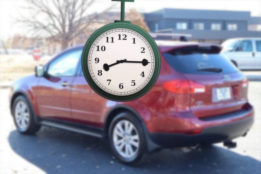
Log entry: **8:15**
